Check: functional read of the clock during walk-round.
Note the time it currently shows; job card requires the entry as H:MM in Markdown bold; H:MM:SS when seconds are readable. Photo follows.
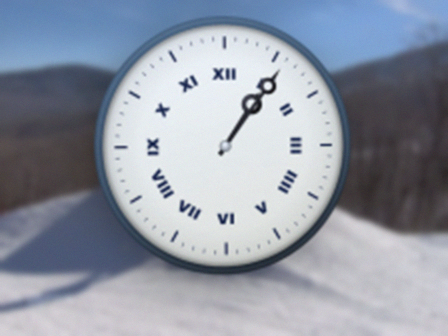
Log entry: **1:06**
